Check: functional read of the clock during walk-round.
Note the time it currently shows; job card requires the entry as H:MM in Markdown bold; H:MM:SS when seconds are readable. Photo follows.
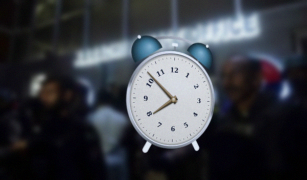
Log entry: **7:52**
